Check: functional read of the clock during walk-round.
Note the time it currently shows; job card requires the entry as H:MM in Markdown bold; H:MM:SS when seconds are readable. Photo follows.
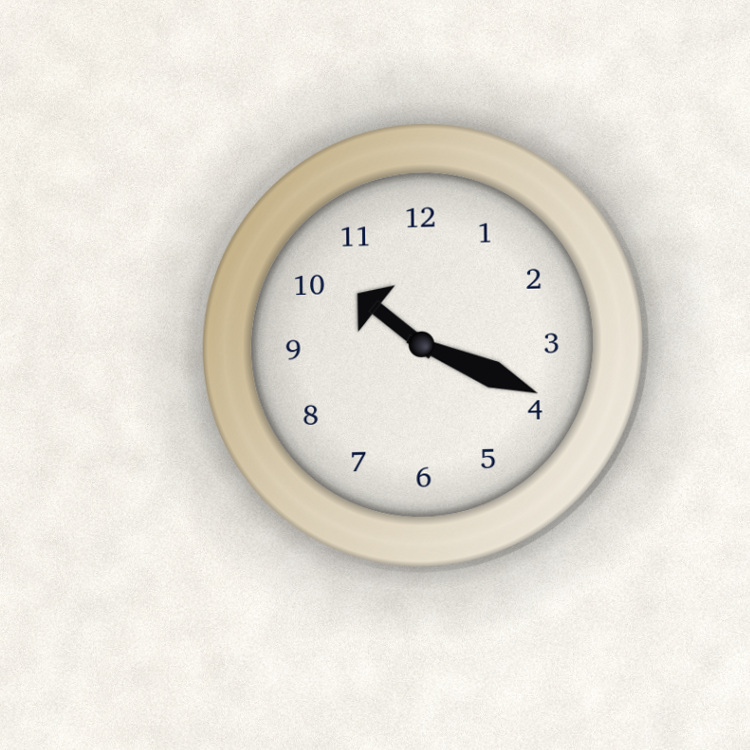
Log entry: **10:19**
